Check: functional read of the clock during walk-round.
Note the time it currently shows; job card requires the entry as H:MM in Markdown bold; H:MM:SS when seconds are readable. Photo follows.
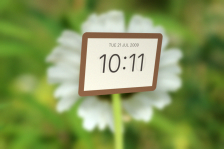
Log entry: **10:11**
